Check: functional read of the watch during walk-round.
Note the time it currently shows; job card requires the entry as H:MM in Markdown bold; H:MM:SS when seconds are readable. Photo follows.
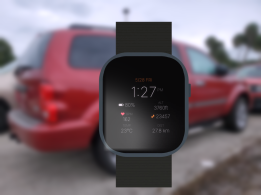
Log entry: **1:27**
